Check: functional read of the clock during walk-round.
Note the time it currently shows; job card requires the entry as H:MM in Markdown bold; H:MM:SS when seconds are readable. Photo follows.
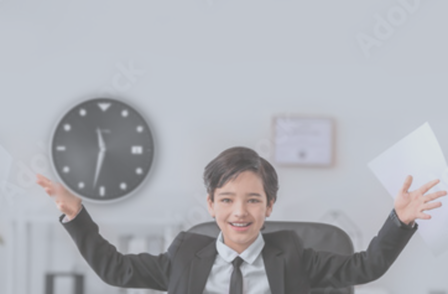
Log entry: **11:32**
